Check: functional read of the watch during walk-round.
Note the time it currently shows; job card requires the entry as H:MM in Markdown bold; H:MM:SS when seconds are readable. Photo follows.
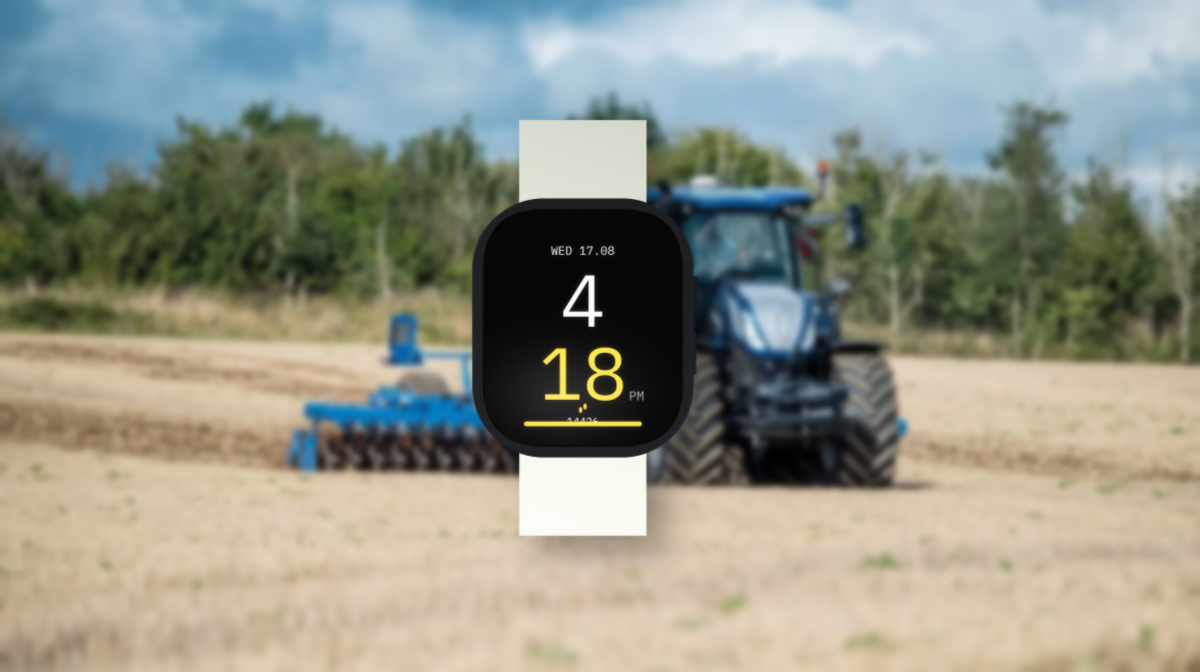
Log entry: **4:18**
